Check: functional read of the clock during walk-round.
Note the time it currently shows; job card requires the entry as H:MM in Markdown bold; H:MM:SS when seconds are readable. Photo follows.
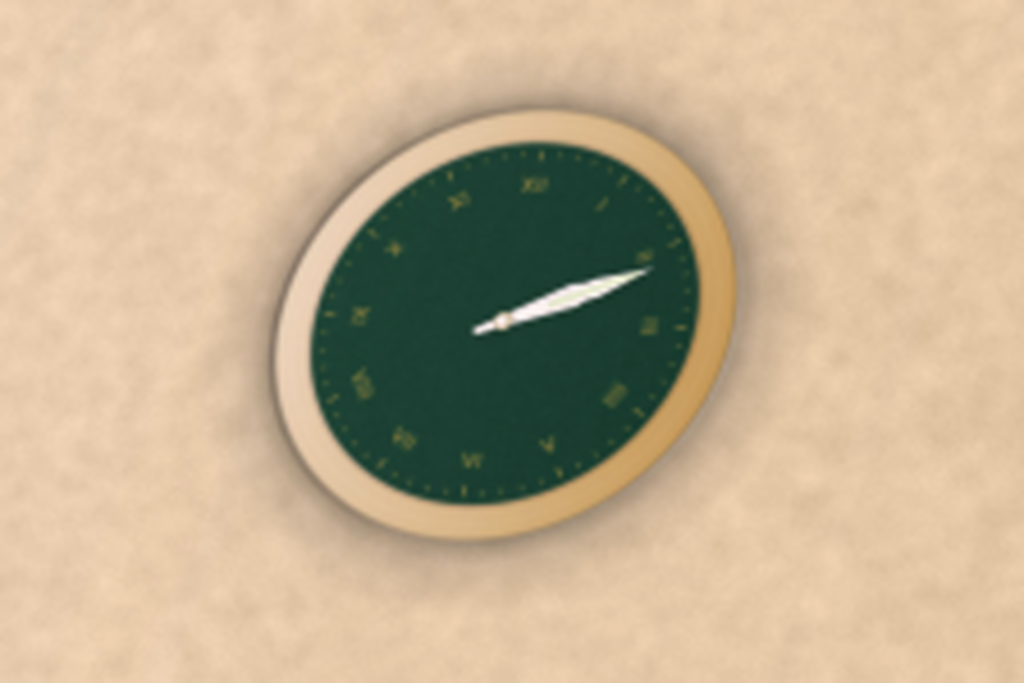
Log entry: **2:11**
